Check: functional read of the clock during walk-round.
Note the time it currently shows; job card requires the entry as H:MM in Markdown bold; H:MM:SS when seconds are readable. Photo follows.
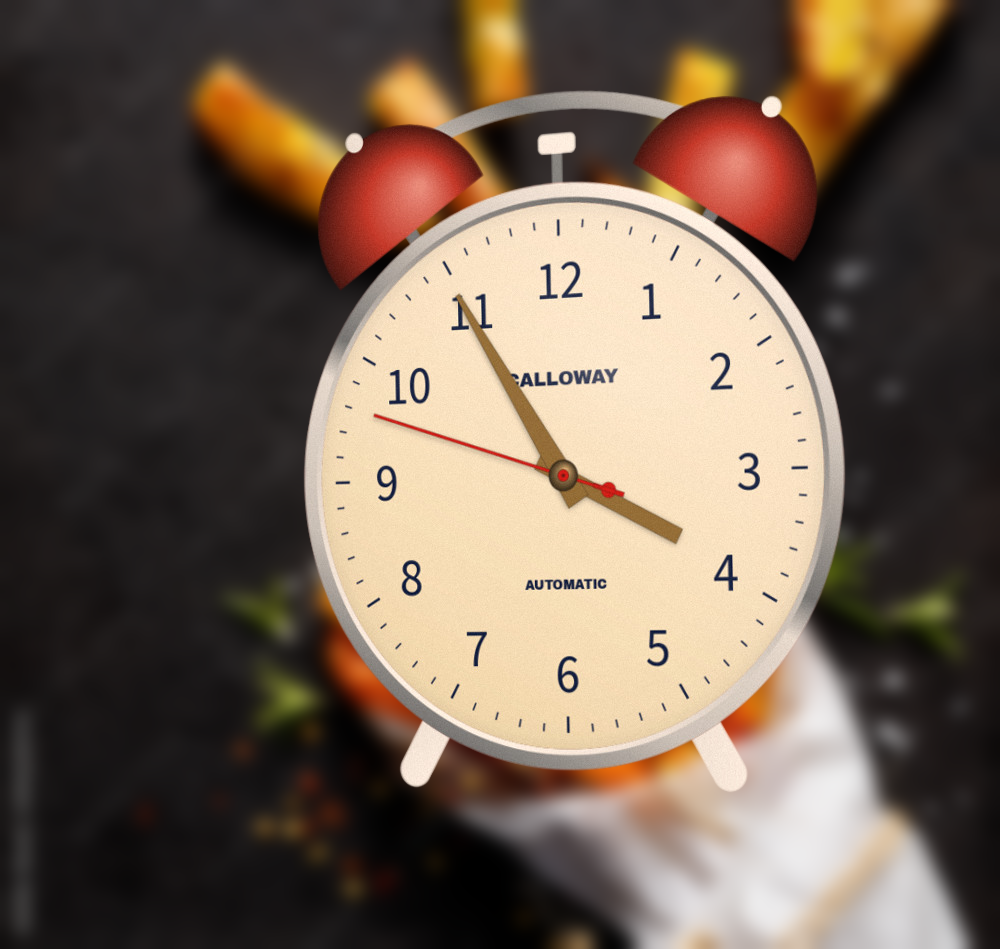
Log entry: **3:54:48**
